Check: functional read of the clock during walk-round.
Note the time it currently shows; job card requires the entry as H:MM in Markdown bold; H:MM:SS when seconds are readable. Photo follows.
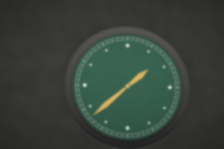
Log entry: **1:38**
